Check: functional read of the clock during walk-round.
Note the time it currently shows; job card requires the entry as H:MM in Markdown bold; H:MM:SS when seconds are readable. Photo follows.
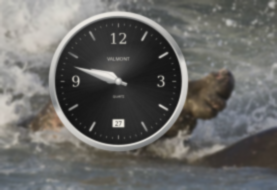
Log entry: **9:48**
